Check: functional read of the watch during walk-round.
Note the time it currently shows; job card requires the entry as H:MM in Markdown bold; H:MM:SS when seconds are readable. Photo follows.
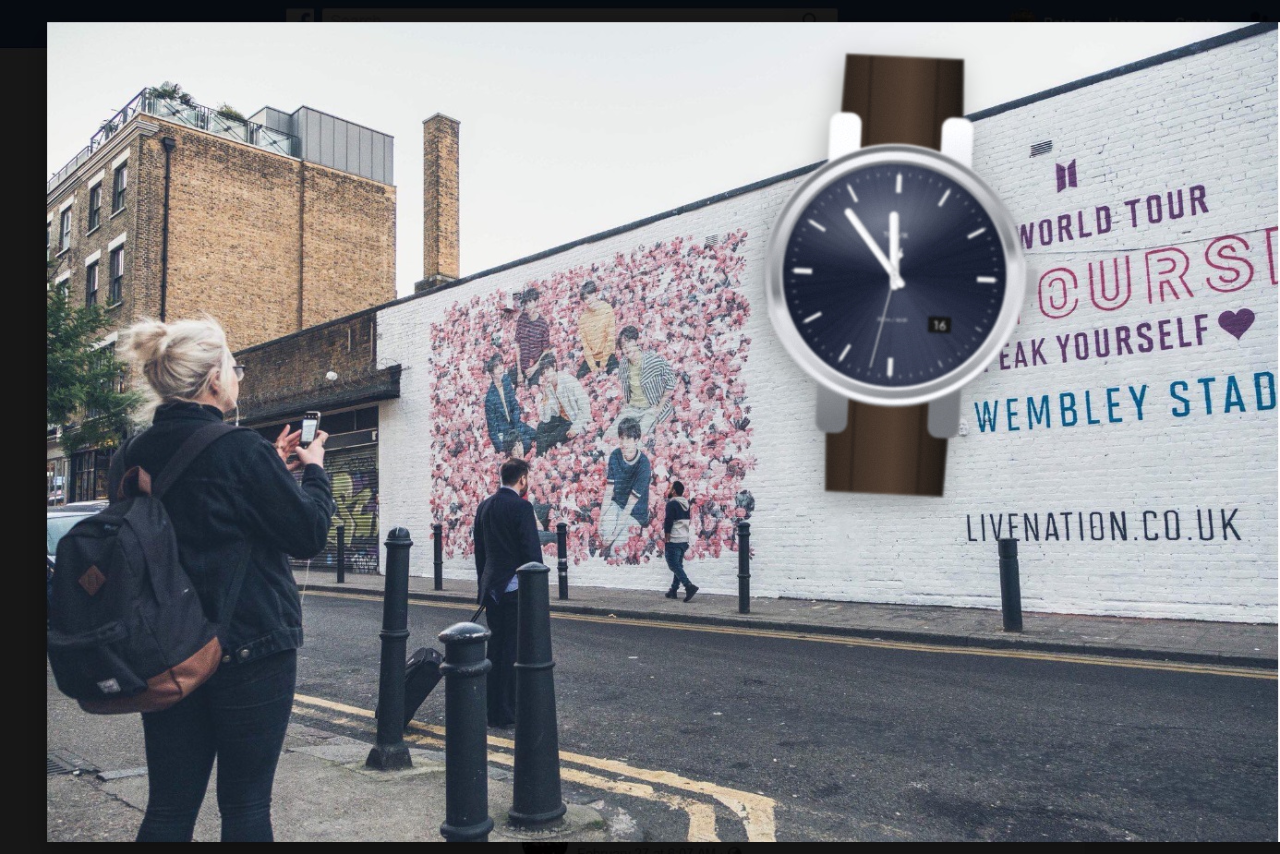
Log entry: **11:53:32**
